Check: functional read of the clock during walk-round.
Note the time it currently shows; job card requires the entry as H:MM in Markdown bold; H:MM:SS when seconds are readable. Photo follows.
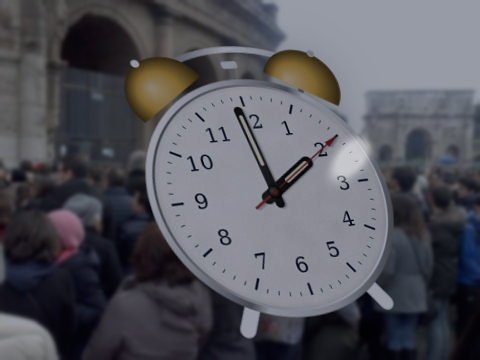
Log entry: **1:59:10**
